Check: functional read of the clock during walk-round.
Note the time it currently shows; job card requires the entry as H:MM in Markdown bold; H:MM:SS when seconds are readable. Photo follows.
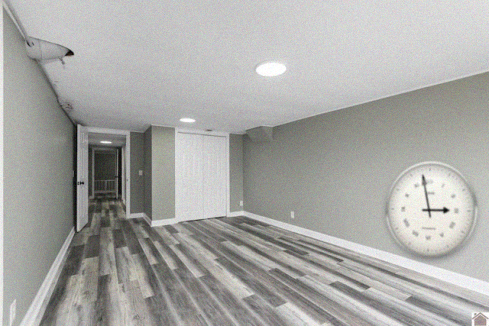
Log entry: **2:58**
